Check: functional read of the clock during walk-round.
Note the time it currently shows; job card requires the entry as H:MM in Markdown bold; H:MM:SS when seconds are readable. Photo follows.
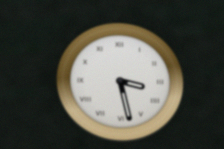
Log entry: **3:28**
